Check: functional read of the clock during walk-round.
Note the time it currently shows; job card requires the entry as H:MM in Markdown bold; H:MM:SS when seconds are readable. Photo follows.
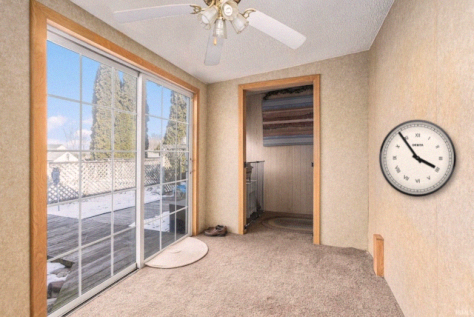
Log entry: **3:54**
